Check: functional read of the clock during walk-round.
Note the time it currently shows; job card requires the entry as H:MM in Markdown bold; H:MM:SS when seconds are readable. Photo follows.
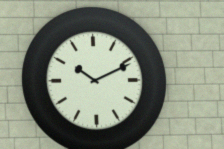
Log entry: **10:11**
